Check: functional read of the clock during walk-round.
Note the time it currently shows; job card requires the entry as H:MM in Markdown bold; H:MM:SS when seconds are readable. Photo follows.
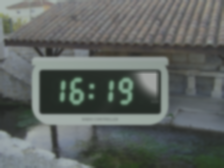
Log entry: **16:19**
